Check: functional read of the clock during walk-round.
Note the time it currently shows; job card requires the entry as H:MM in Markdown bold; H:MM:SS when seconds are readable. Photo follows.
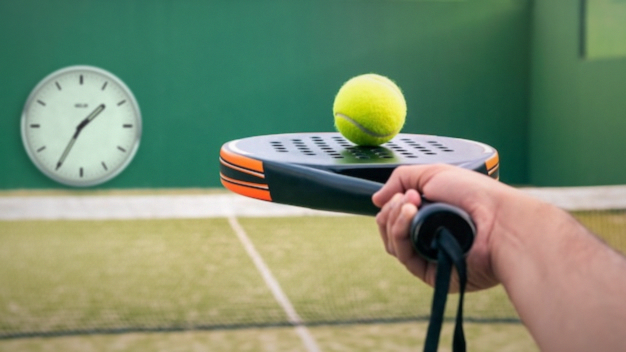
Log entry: **1:35**
